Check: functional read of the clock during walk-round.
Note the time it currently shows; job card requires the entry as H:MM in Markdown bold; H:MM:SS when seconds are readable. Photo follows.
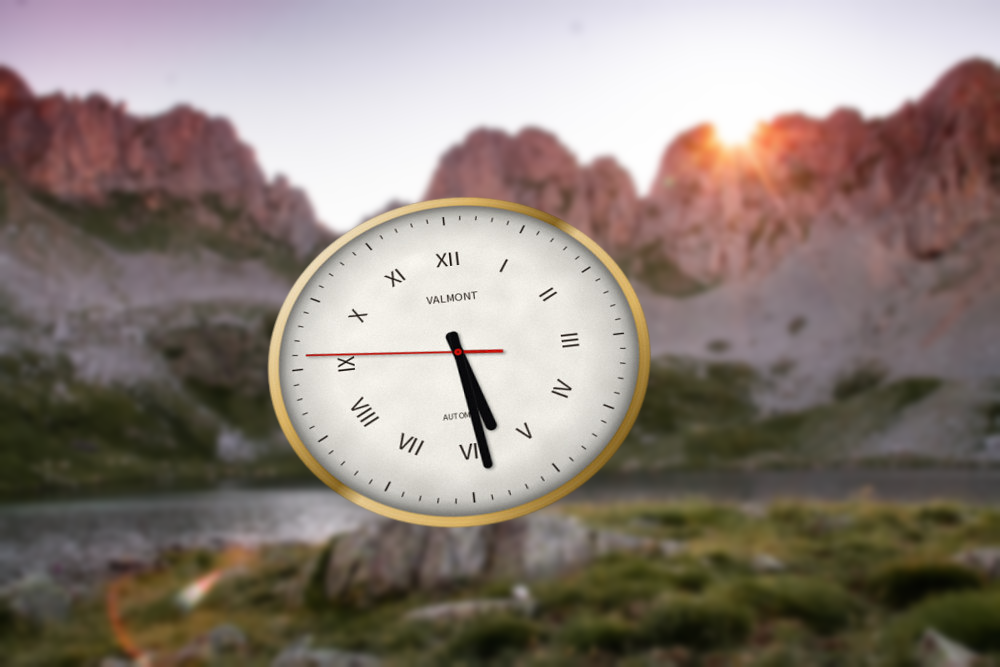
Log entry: **5:28:46**
